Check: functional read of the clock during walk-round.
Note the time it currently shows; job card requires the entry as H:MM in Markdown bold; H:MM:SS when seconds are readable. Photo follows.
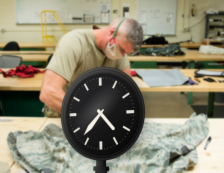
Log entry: **4:37**
